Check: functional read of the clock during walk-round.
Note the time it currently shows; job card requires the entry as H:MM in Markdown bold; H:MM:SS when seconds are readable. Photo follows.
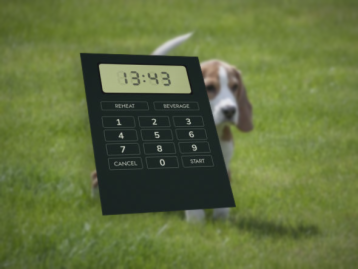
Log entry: **13:43**
